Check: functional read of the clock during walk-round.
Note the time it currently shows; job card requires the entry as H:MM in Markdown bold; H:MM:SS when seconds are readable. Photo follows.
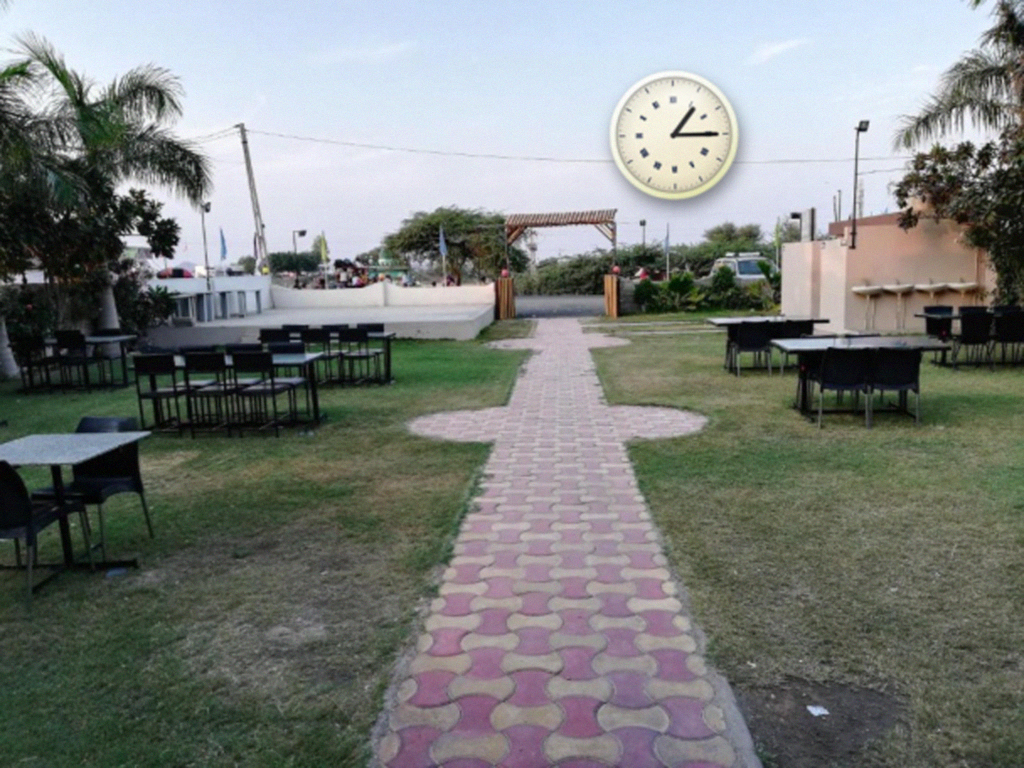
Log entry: **1:15**
